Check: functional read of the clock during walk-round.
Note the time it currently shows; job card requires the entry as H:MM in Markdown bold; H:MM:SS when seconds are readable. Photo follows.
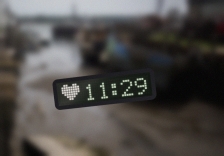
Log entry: **11:29**
